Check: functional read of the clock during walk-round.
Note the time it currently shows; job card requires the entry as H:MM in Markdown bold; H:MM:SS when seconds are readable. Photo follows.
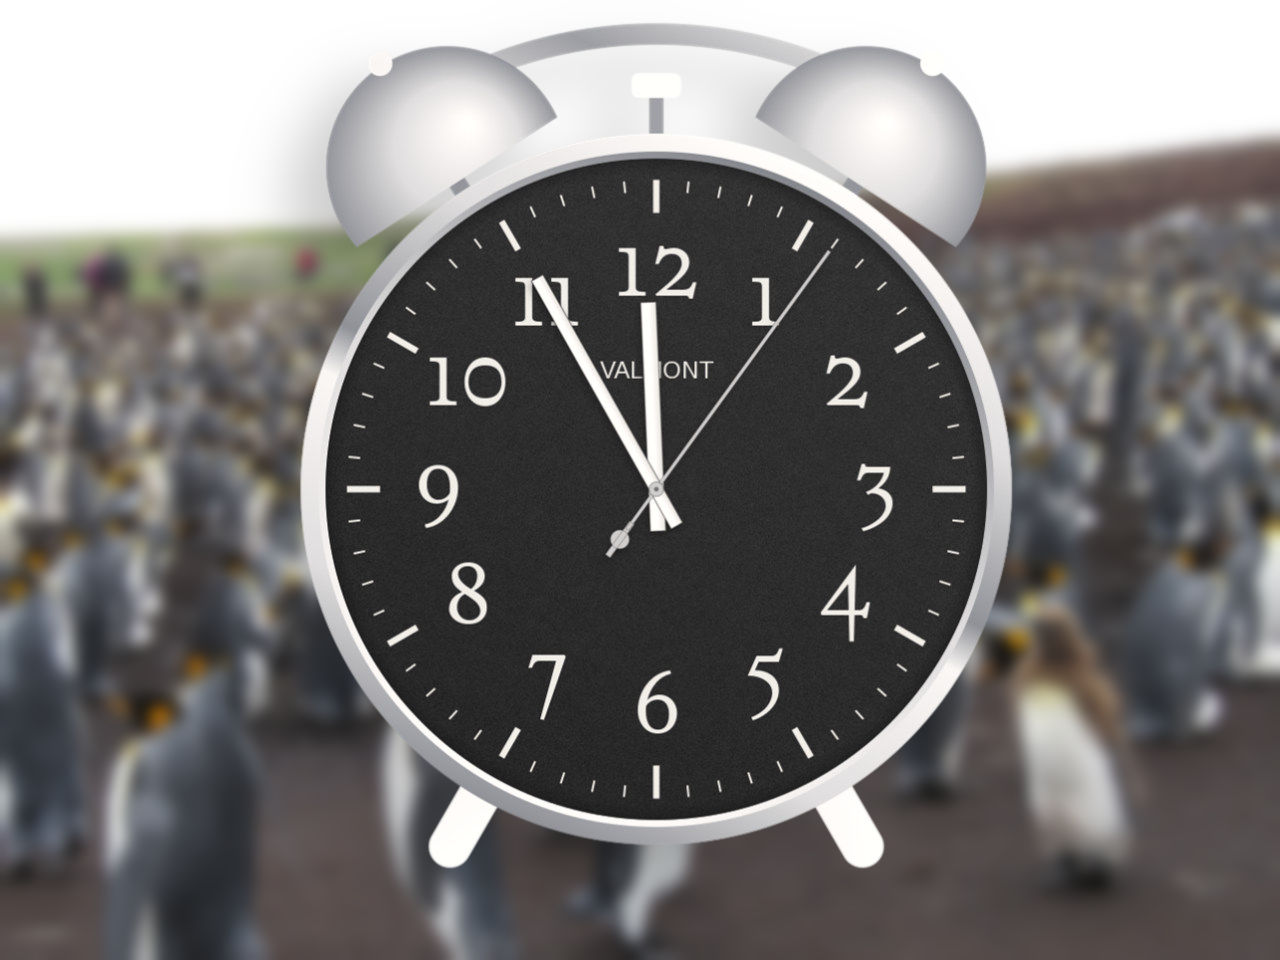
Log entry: **11:55:06**
